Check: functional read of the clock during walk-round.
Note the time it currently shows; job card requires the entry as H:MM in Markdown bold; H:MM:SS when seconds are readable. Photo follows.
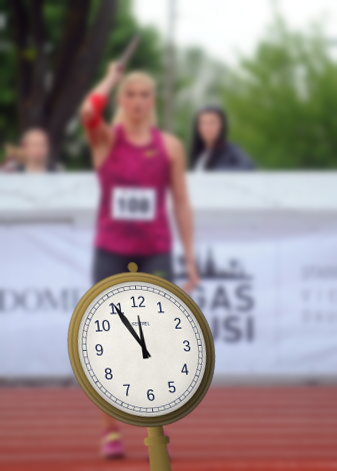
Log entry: **11:55**
